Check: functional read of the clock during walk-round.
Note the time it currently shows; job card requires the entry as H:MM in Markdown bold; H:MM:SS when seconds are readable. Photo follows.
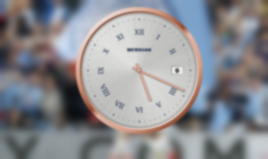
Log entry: **5:19**
